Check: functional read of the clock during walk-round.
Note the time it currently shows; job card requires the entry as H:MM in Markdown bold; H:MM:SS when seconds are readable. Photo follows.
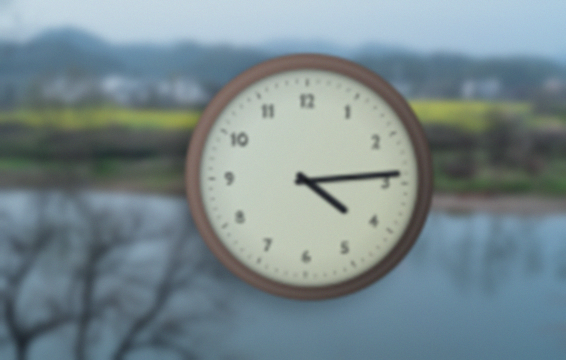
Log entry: **4:14**
